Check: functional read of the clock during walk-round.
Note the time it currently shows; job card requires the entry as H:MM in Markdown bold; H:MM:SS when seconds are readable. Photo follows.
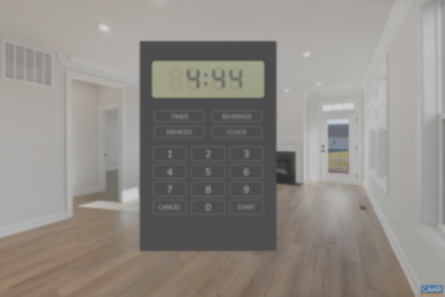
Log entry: **4:44**
